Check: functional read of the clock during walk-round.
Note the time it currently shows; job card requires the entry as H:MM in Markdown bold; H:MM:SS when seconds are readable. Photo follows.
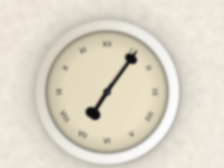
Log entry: **7:06**
